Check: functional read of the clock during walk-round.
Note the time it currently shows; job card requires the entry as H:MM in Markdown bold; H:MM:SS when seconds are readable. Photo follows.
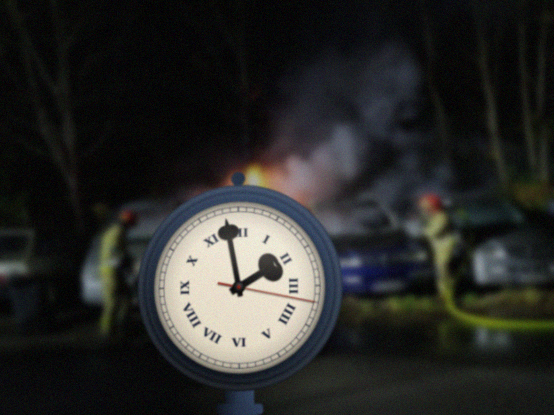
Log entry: **1:58:17**
